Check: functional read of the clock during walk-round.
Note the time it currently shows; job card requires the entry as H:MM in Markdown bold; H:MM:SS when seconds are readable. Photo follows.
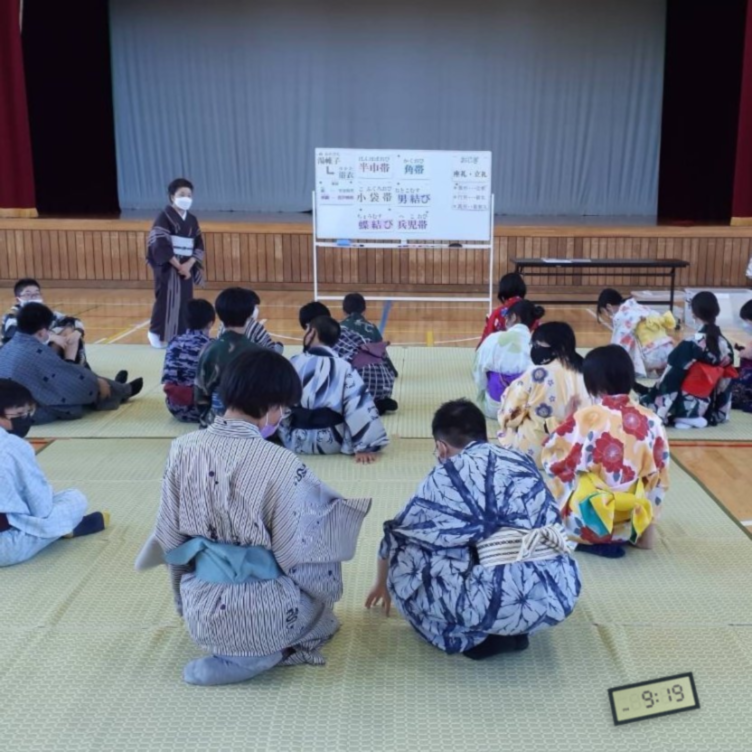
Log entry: **9:19**
